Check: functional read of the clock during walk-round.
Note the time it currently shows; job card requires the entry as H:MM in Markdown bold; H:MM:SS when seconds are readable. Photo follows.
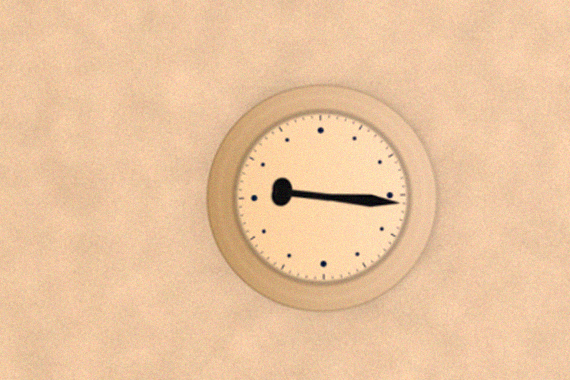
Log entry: **9:16**
